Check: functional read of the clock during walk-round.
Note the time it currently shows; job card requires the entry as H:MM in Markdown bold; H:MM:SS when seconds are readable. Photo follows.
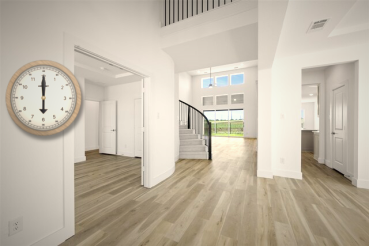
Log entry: **6:00**
